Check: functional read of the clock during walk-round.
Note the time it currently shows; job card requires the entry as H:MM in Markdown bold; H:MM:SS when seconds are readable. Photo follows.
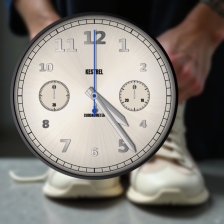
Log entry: **4:24**
